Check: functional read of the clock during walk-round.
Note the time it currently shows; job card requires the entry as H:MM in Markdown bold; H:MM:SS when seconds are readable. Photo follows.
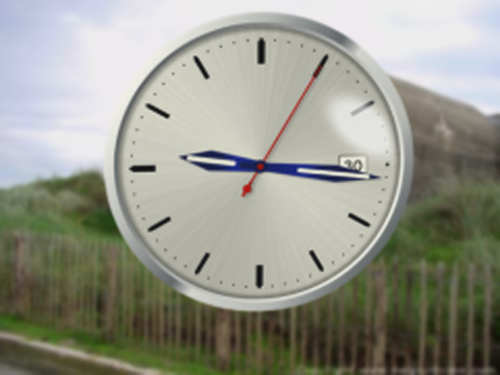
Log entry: **9:16:05**
